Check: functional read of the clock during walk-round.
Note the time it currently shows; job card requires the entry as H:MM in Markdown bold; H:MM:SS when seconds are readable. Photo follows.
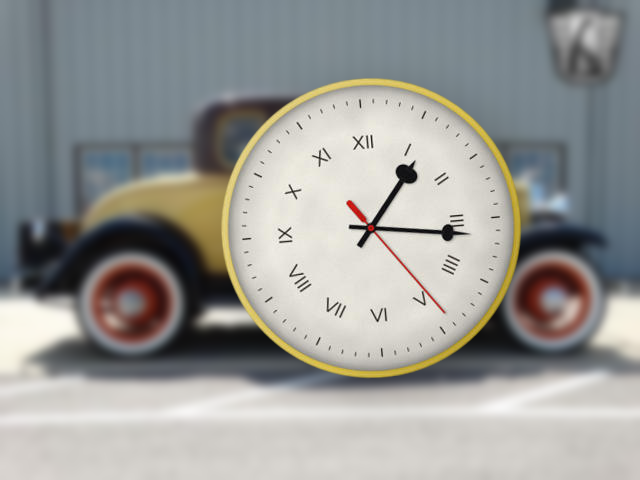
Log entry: **1:16:24**
